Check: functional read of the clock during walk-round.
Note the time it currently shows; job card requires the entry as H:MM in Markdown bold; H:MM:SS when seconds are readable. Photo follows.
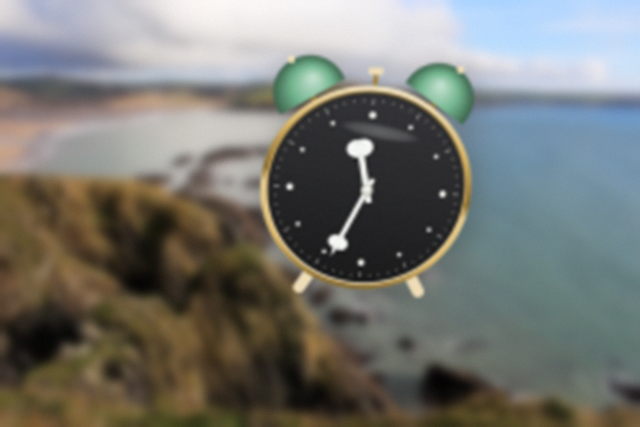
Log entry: **11:34**
